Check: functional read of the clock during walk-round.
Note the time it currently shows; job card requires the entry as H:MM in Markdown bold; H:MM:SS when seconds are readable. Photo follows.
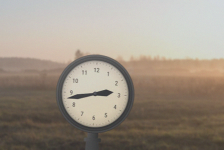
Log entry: **2:43**
